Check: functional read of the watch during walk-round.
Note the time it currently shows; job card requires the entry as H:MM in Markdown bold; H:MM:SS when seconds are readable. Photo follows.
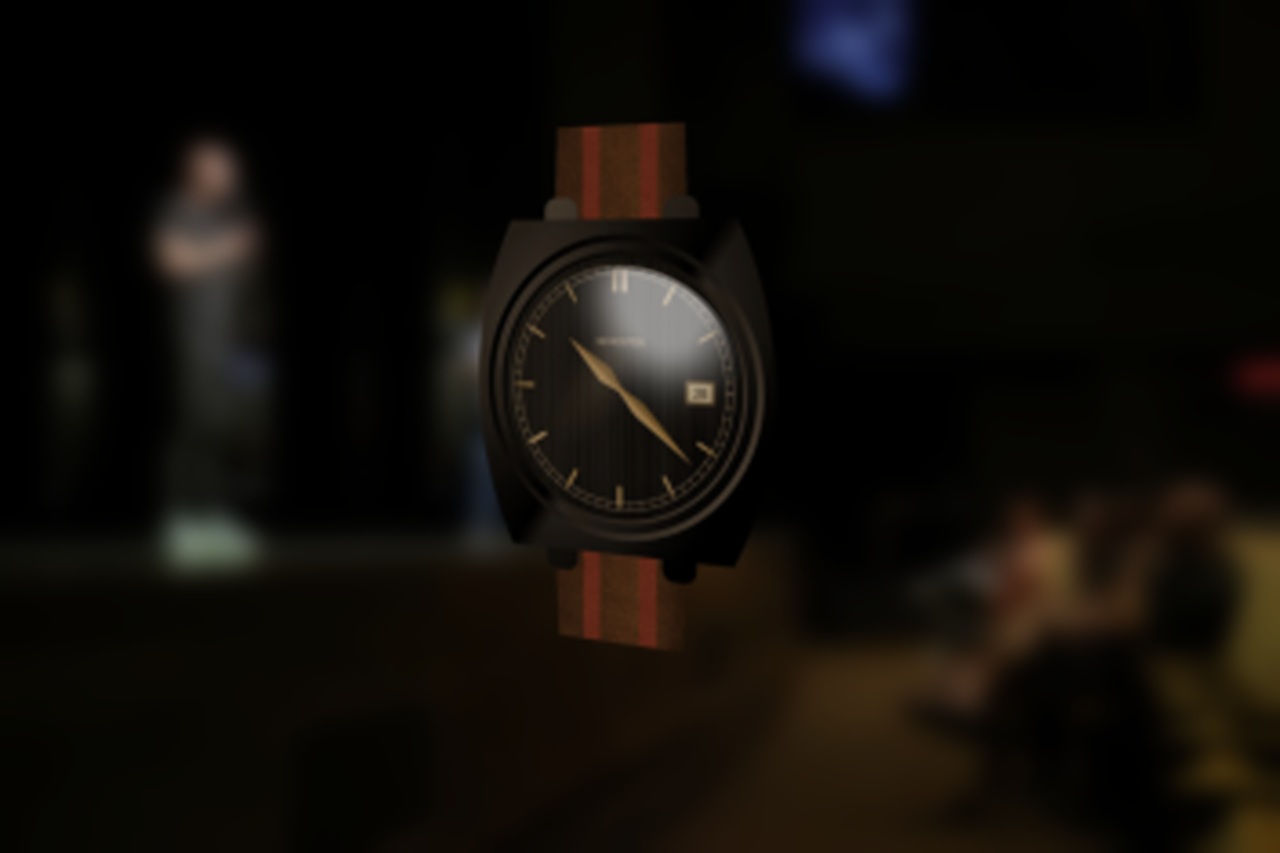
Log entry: **10:22**
